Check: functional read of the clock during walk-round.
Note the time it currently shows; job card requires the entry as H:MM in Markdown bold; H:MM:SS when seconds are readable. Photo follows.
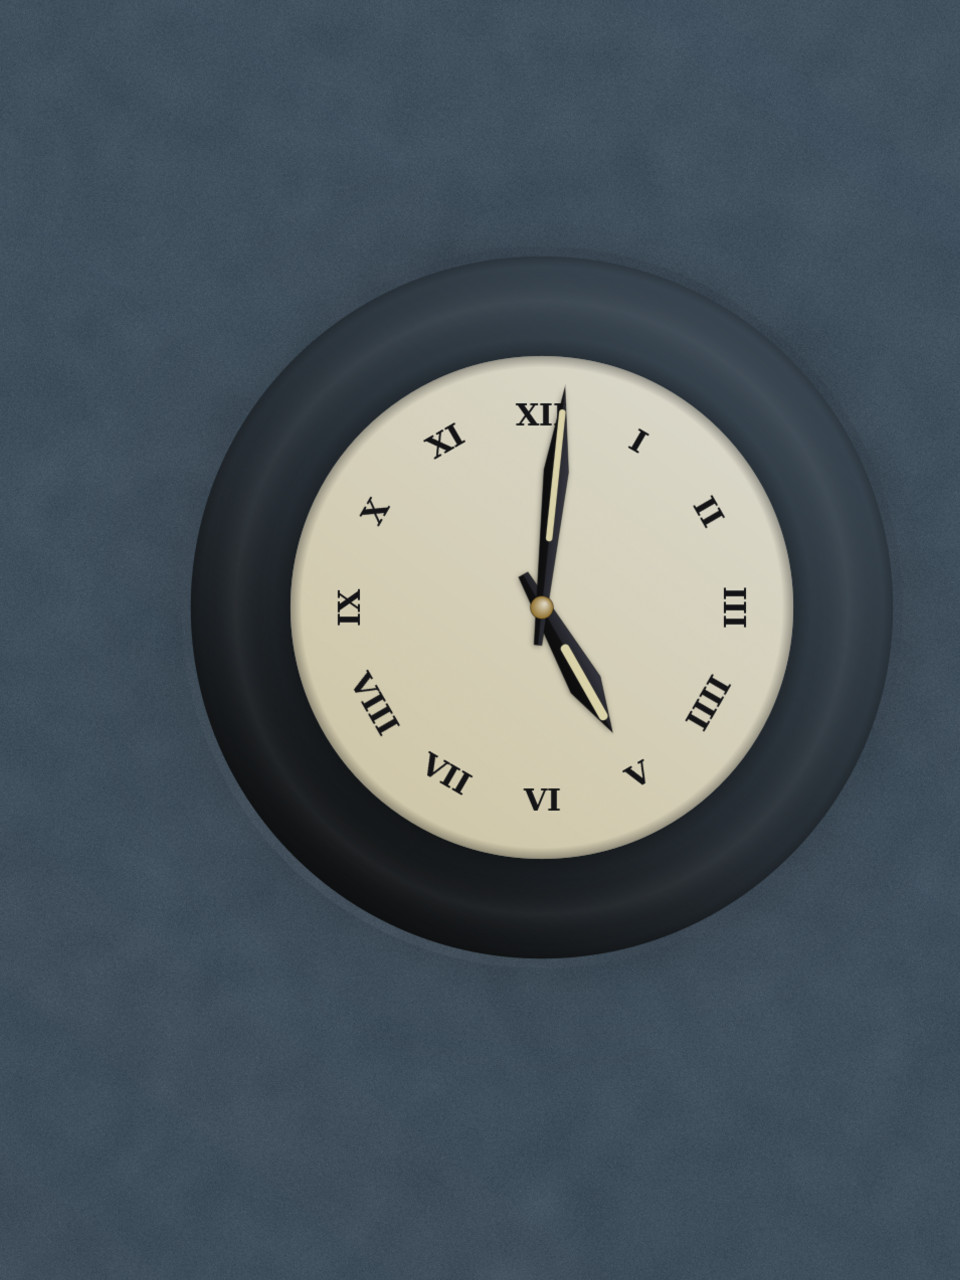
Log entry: **5:01**
